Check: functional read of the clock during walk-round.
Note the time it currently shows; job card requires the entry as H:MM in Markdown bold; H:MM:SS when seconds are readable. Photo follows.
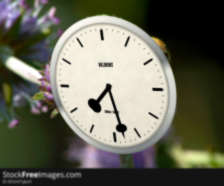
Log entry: **7:28**
